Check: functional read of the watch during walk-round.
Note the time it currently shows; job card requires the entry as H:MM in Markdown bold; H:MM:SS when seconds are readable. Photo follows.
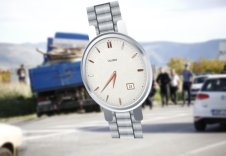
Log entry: **6:38**
